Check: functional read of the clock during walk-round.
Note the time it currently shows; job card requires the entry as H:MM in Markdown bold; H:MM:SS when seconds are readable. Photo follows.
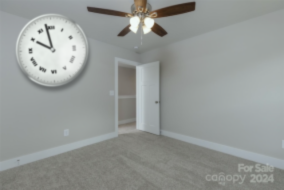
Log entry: **9:58**
